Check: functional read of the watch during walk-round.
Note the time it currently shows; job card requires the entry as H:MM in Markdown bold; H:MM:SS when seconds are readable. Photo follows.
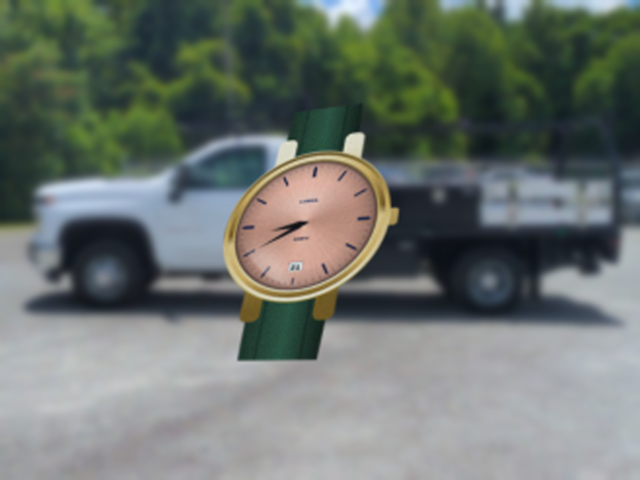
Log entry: **8:40**
